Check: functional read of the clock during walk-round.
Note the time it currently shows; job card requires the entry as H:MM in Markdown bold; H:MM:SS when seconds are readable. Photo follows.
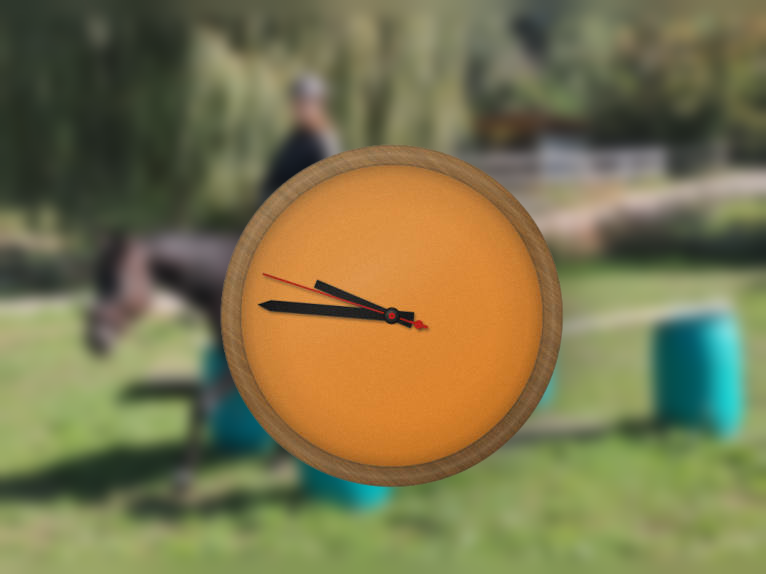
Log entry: **9:45:48**
